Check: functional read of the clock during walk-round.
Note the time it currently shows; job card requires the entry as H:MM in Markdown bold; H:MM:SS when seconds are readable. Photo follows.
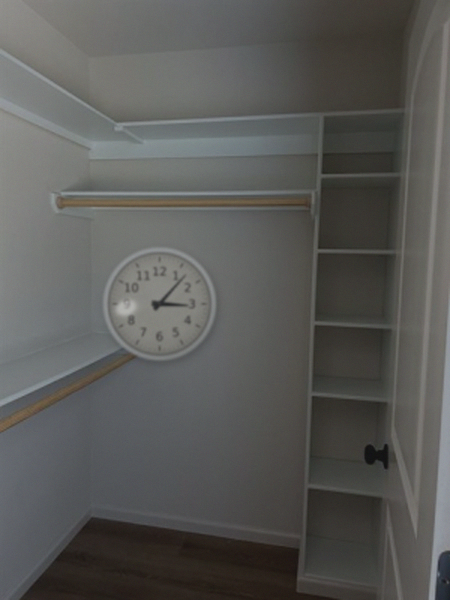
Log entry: **3:07**
